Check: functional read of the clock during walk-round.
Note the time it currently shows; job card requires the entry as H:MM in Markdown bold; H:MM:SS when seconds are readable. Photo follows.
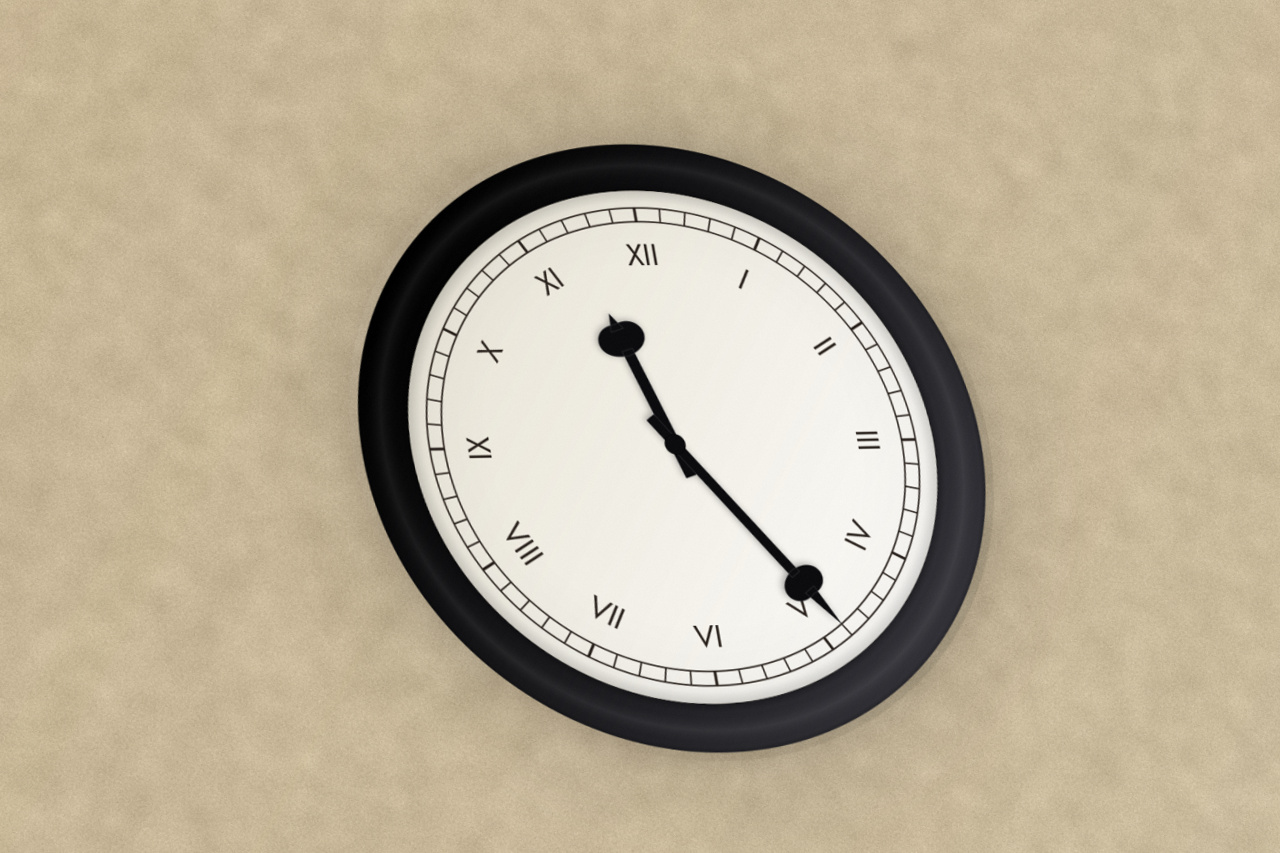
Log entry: **11:24**
